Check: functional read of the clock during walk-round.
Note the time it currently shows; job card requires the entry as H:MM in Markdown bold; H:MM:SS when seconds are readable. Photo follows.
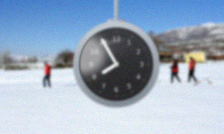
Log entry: **7:55**
